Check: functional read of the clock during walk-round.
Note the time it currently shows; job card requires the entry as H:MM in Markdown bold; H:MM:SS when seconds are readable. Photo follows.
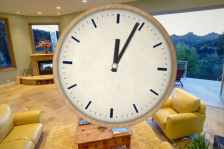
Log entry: **12:04**
